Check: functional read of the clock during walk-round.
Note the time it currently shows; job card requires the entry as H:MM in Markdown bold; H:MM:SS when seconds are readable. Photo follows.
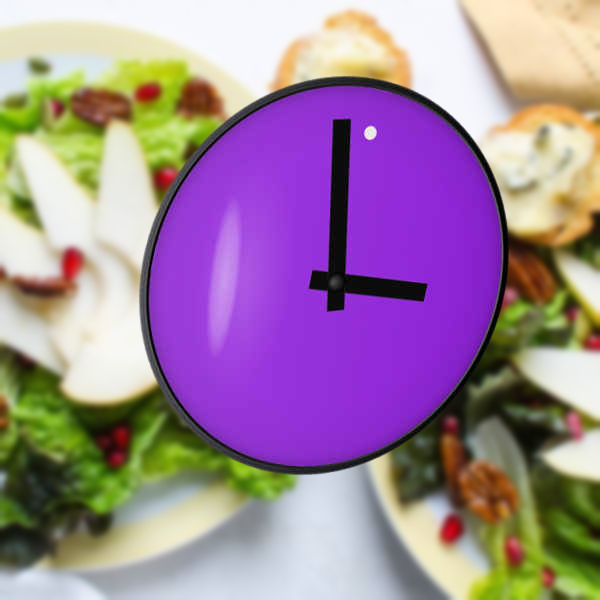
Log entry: **2:58**
